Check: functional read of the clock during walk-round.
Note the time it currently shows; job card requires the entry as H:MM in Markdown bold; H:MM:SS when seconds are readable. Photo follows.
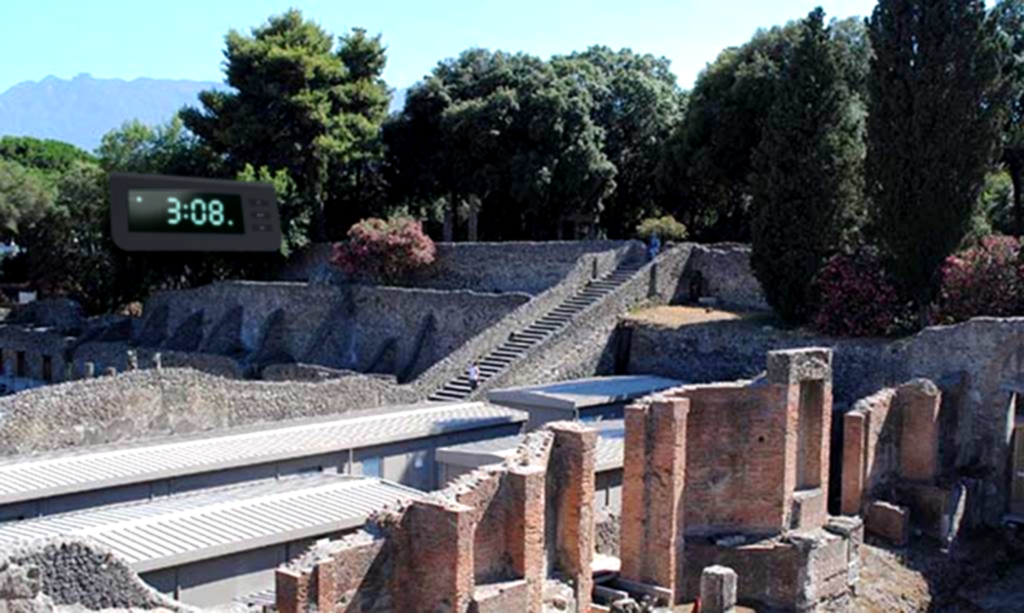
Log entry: **3:08**
